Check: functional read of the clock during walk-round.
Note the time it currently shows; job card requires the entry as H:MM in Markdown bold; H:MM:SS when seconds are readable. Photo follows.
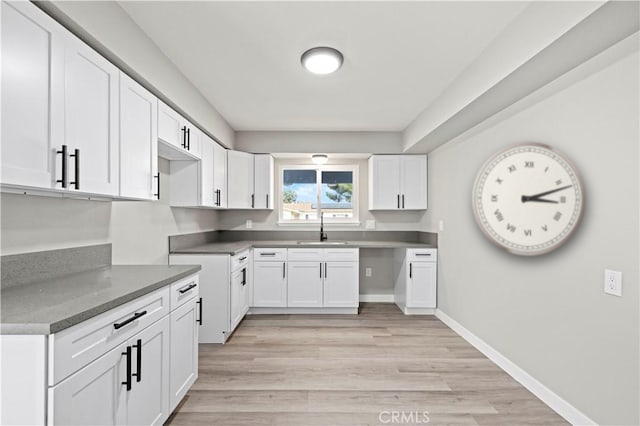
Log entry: **3:12**
